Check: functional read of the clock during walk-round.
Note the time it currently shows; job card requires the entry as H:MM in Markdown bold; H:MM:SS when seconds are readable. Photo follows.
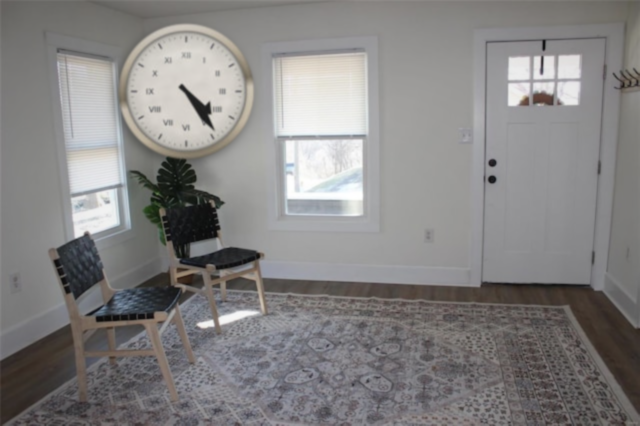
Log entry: **4:24**
